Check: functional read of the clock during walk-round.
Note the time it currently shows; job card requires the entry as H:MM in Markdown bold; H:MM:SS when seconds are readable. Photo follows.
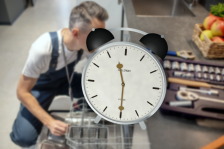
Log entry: **11:30**
